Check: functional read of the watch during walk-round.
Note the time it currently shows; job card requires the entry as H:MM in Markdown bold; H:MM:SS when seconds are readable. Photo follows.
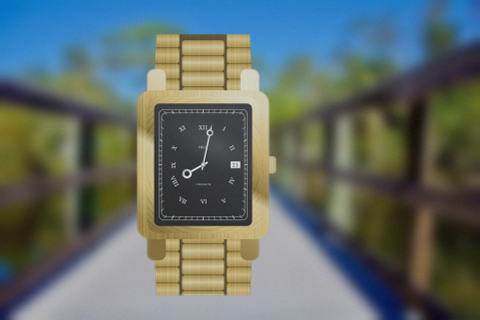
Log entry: **8:02**
